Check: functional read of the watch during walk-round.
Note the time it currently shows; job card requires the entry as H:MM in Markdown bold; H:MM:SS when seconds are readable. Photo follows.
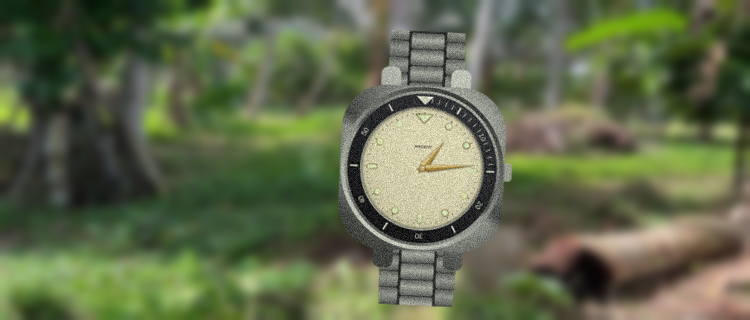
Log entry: **1:14**
